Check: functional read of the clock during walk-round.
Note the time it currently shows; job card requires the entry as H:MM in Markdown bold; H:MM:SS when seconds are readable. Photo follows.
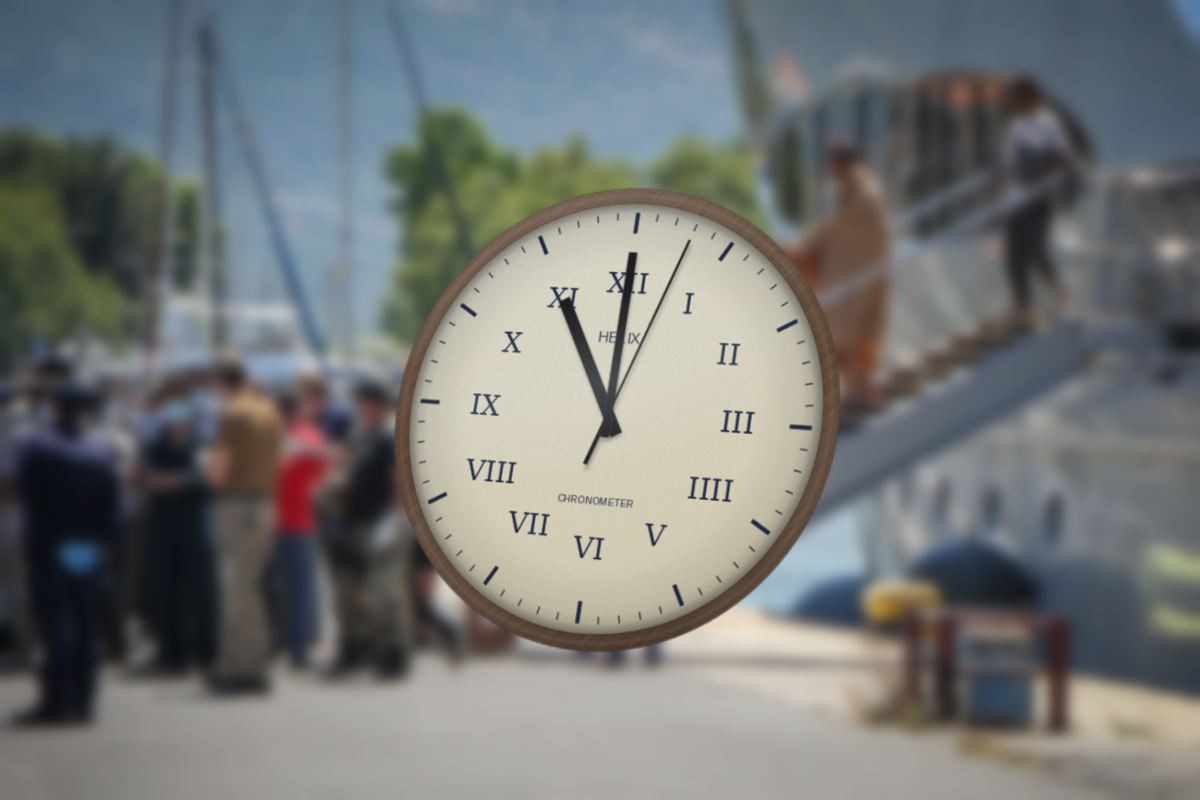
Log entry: **11:00:03**
